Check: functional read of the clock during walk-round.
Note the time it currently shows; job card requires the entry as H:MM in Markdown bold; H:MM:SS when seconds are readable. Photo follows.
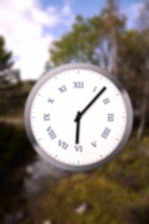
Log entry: **6:07**
